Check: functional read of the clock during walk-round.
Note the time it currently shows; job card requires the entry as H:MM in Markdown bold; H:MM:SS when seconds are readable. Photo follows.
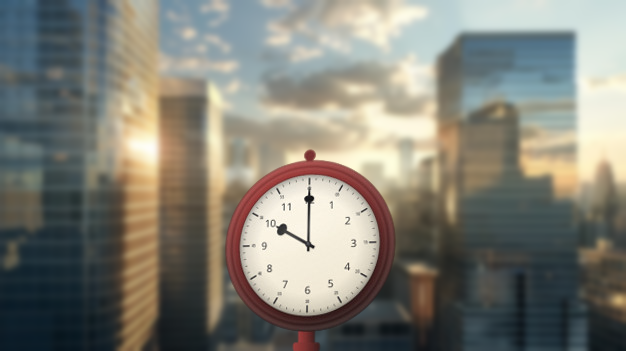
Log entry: **10:00**
